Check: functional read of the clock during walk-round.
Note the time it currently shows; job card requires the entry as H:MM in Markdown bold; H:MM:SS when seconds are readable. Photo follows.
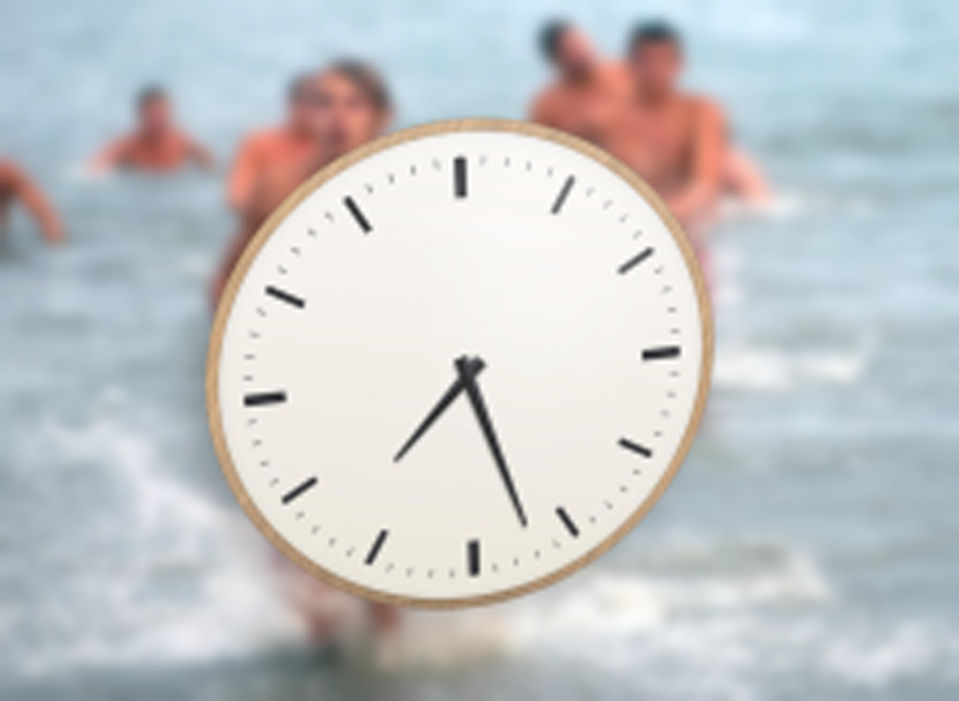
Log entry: **7:27**
